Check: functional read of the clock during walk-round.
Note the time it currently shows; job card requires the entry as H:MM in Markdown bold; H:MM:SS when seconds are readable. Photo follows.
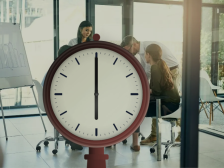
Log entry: **6:00**
